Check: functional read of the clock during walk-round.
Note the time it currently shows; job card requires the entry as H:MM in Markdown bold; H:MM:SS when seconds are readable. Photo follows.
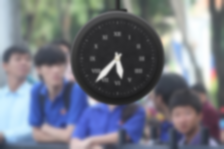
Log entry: **5:37**
